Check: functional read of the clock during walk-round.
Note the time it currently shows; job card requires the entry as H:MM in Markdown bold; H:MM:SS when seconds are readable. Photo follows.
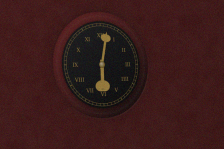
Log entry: **6:02**
